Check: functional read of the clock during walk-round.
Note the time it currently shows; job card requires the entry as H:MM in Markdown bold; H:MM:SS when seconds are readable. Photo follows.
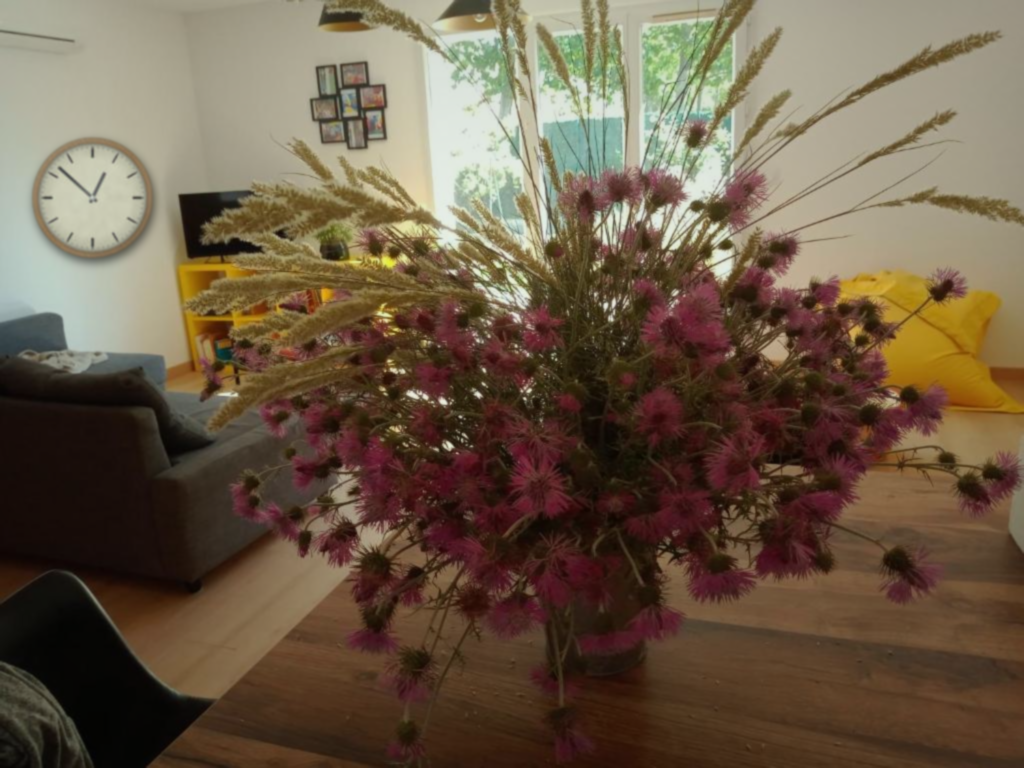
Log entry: **12:52**
